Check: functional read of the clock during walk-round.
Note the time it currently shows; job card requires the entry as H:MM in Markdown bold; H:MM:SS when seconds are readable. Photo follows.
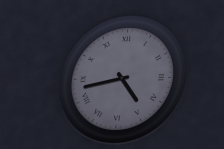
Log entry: **4:43**
